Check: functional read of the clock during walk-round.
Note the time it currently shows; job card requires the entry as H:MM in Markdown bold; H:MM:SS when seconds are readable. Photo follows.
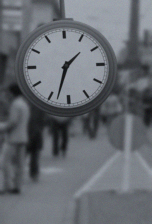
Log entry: **1:33**
